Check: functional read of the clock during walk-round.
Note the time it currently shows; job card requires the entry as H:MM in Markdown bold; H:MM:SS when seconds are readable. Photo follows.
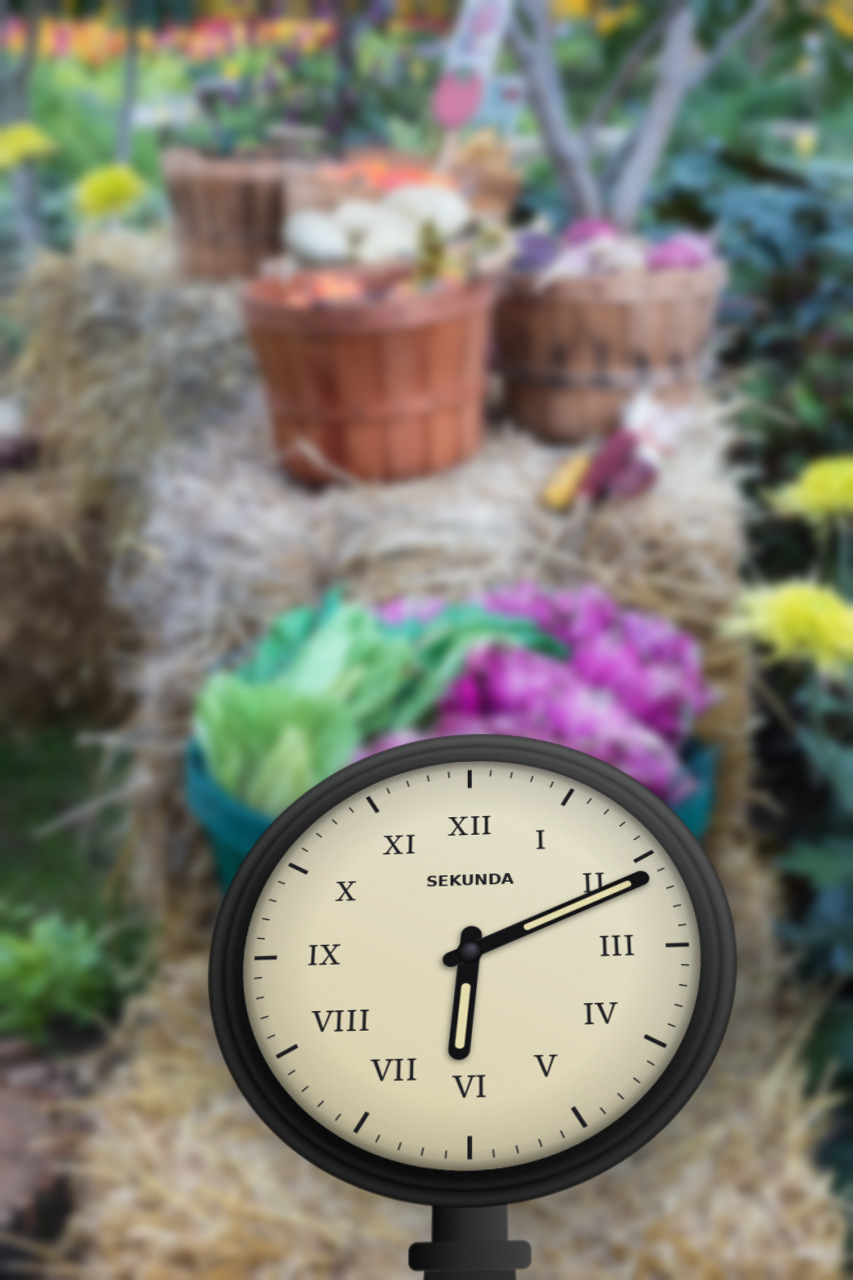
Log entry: **6:11**
